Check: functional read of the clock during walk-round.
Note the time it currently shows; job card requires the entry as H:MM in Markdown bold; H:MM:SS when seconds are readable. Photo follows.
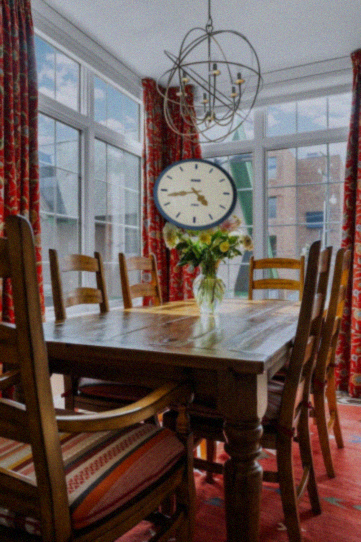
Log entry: **4:43**
